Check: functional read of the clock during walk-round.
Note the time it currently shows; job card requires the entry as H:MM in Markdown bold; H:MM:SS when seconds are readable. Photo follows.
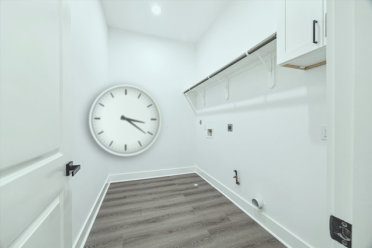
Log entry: **3:21**
